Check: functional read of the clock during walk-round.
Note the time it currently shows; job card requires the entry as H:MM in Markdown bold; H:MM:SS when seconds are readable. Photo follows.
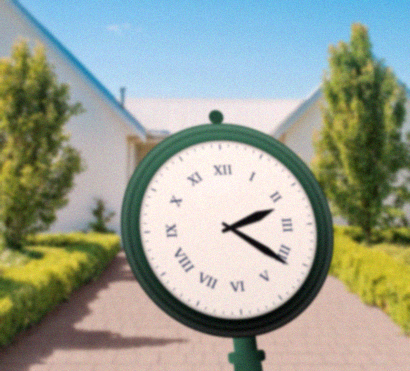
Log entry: **2:21**
